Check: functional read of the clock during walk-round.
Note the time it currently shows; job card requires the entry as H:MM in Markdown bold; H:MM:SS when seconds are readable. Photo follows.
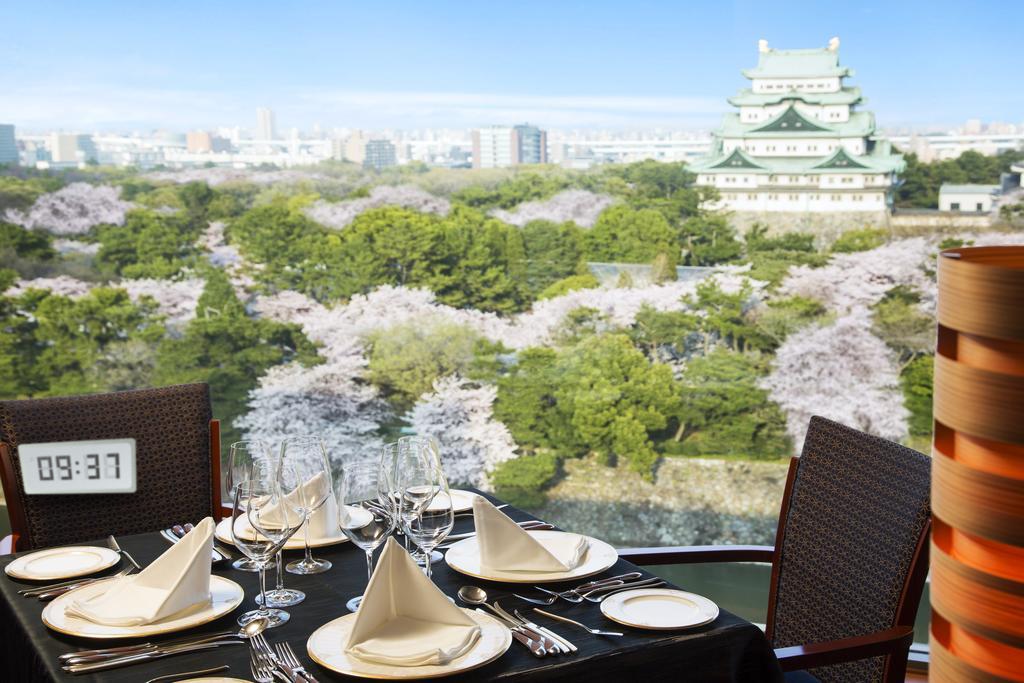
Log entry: **9:37**
